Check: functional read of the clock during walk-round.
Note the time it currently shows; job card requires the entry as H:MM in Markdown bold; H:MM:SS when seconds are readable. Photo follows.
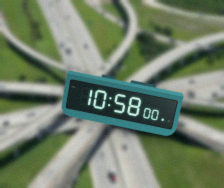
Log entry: **10:58:00**
